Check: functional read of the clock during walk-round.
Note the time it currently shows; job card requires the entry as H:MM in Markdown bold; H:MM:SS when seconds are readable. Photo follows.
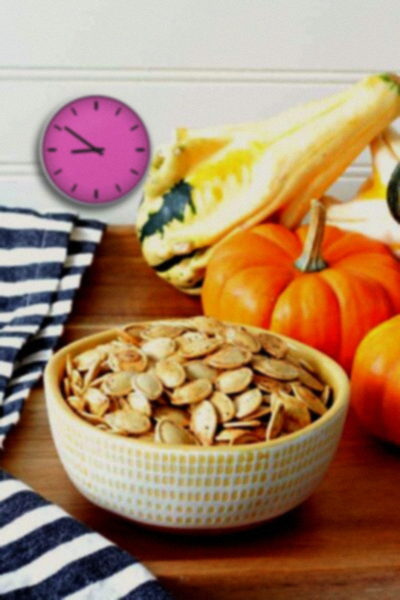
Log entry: **8:51**
